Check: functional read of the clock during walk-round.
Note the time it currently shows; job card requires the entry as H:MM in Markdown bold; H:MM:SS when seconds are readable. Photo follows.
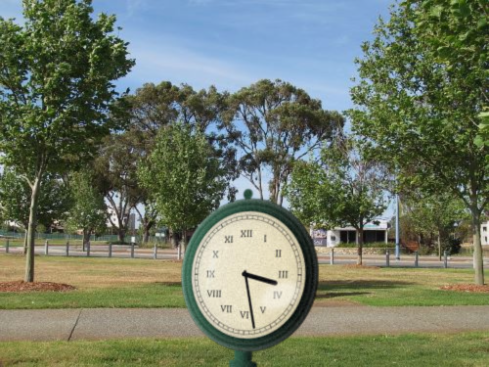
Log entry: **3:28**
